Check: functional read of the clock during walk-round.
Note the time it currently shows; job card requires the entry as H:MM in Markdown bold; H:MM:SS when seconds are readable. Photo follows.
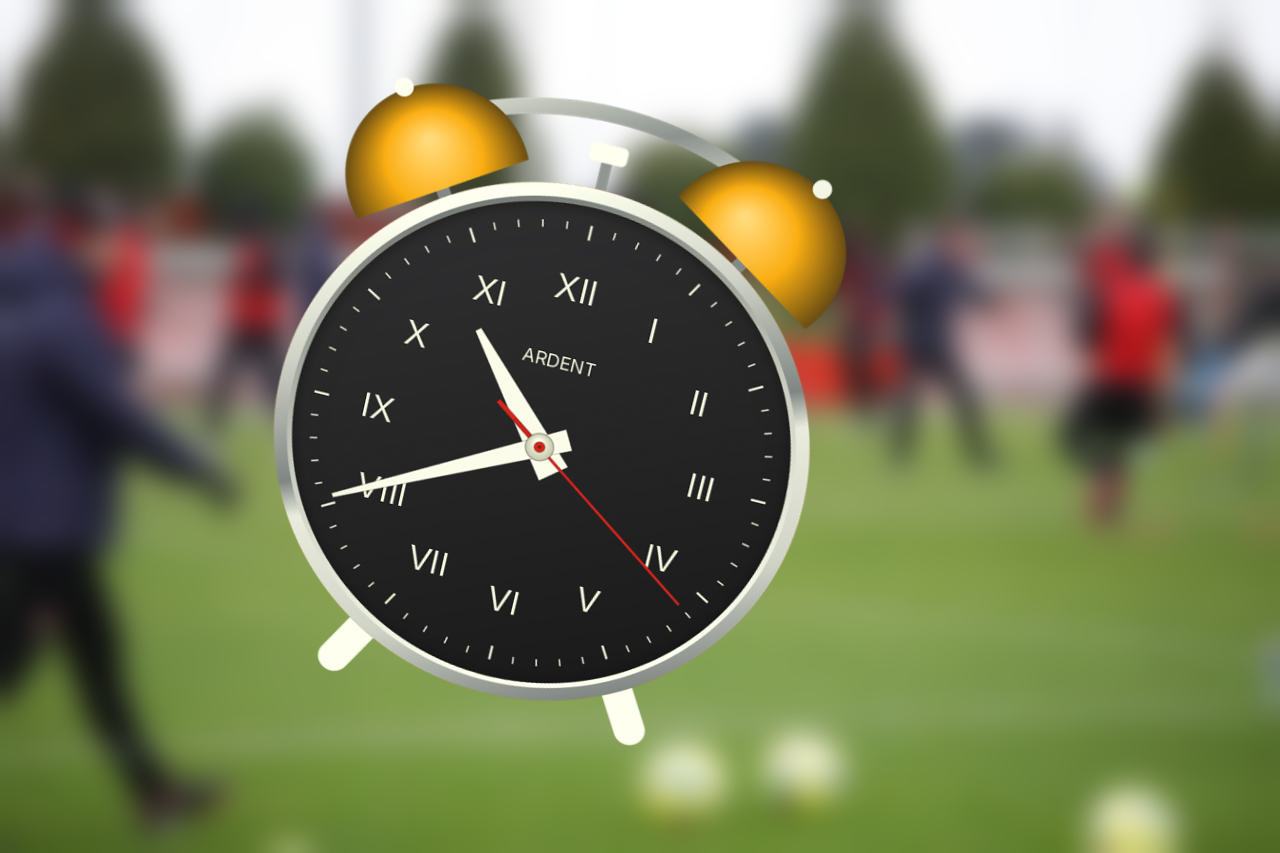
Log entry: **10:40:21**
